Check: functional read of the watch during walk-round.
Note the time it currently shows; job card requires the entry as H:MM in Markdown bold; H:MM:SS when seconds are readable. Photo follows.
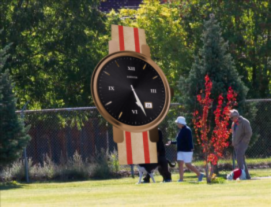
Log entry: **5:26**
